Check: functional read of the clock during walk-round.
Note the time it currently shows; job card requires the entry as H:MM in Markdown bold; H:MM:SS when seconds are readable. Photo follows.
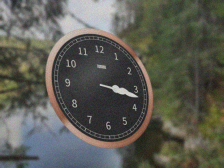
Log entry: **3:17**
